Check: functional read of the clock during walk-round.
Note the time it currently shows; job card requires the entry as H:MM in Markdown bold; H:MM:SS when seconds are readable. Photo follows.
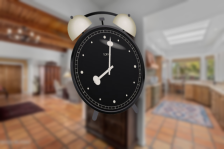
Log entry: **8:02**
